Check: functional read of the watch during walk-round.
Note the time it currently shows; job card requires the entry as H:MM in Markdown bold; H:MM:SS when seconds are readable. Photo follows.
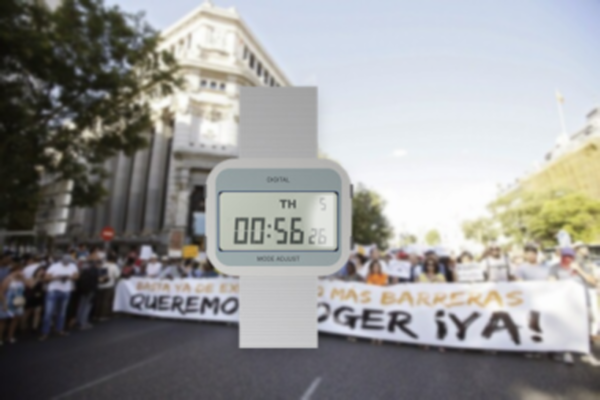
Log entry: **0:56:26**
